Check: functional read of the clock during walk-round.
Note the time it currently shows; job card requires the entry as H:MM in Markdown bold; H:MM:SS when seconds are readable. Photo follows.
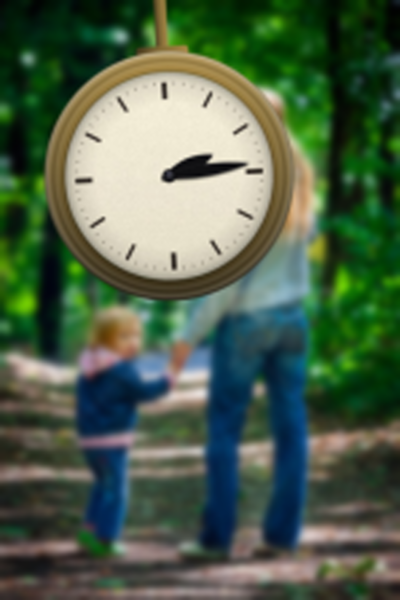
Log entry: **2:14**
